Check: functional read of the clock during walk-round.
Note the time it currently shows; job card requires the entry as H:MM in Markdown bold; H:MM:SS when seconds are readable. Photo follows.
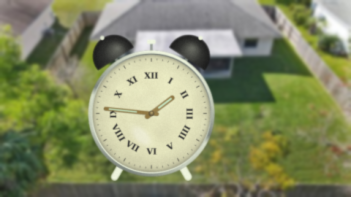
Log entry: **1:46**
